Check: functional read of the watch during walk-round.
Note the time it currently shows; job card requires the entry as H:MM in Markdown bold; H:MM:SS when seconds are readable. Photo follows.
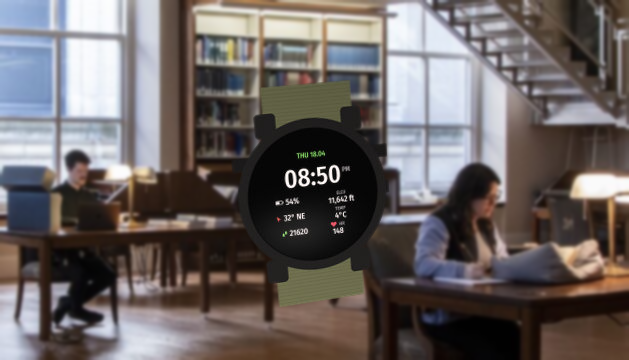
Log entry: **8:50**
